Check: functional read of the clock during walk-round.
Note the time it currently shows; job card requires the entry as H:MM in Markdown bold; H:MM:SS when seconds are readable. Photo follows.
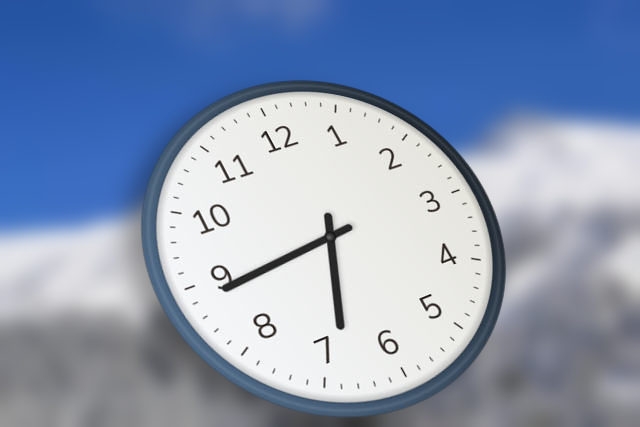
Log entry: **6:44**
